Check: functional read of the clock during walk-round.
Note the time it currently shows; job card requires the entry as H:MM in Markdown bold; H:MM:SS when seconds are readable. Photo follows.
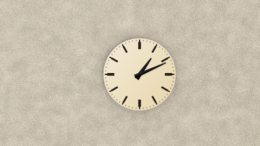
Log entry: **1:11**
